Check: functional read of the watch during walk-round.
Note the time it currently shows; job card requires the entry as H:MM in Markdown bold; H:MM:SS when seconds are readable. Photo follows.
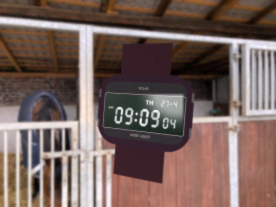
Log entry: **9:09:04**
